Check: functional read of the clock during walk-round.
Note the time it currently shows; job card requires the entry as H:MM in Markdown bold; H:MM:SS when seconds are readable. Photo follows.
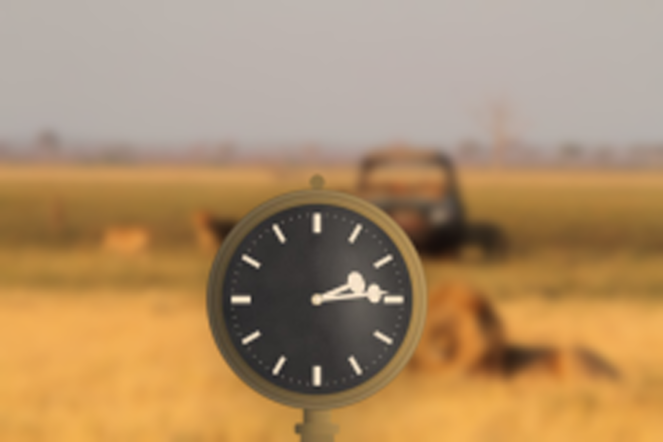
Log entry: **2:14**
